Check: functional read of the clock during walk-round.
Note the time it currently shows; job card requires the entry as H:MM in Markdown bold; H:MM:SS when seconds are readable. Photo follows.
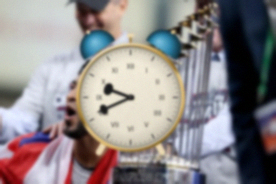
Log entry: **9:41**
